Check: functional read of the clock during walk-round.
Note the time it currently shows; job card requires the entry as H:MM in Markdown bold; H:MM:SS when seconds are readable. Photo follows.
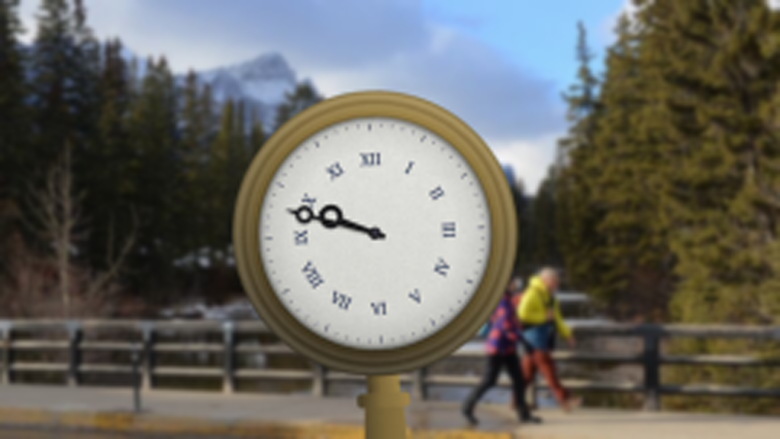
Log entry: **9:48**
